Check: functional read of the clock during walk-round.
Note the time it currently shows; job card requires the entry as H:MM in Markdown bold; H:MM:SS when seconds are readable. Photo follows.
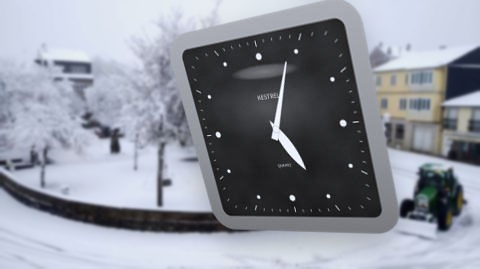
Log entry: **5:04**
